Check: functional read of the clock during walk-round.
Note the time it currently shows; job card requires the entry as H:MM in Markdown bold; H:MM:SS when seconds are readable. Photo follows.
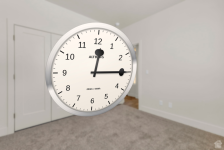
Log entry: **12:15**
